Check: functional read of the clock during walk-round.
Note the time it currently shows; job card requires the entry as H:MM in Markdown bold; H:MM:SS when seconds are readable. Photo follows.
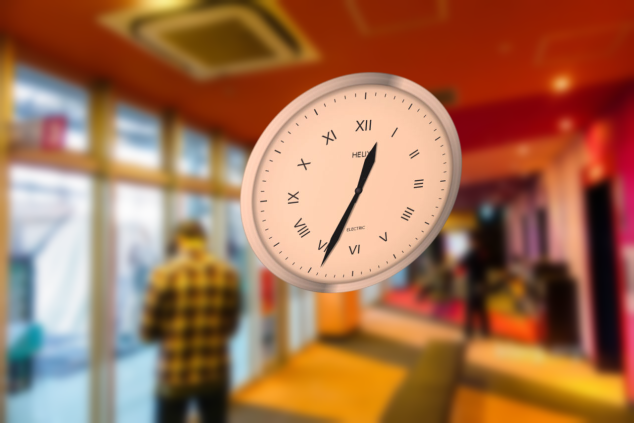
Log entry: **12:34**
